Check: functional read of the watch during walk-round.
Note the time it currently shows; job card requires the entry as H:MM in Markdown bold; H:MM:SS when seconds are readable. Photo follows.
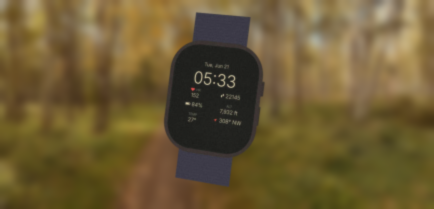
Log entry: **5:33**
